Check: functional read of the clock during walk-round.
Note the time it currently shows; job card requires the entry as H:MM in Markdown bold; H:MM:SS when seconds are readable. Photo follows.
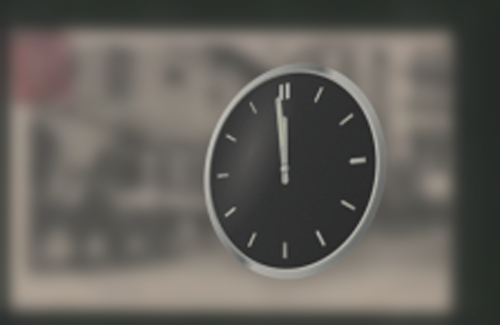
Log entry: **11:59**
